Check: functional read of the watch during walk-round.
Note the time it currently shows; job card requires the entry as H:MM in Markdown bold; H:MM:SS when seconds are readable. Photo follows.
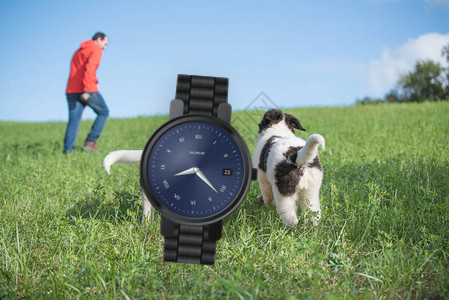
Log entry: **8:22**
